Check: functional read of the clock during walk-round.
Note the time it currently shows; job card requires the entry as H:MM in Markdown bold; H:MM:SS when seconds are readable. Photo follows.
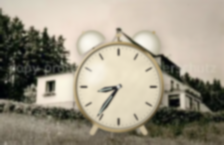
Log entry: **8:36**
